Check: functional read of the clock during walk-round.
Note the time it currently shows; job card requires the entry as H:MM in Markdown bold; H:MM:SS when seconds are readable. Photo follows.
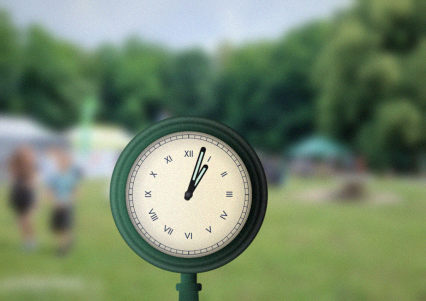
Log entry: **1:03**
